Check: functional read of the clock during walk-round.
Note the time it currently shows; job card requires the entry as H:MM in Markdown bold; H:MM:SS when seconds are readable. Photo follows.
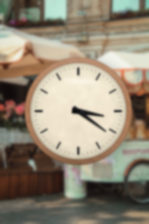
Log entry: **3:21**
